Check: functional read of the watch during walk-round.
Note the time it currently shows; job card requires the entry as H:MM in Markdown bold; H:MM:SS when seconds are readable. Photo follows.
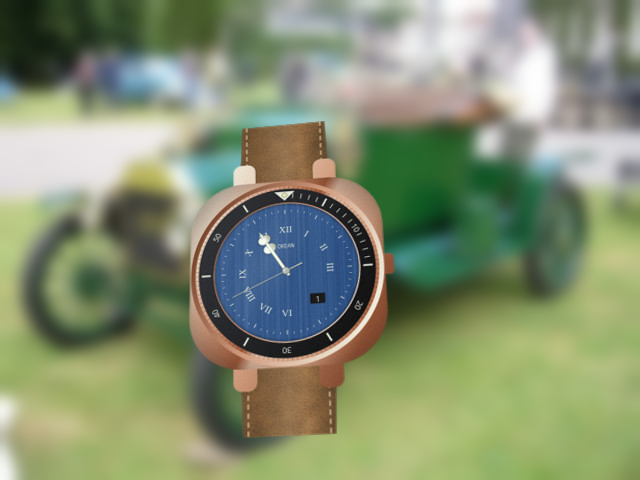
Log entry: **10:54:41**
